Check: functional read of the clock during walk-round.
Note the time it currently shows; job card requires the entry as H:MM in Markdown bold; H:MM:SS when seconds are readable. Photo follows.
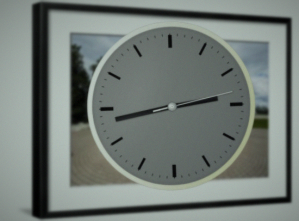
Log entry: **2:43:13**
